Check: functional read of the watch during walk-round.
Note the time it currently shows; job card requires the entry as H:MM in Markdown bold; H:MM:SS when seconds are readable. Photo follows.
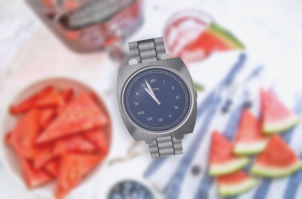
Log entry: **10:57**
